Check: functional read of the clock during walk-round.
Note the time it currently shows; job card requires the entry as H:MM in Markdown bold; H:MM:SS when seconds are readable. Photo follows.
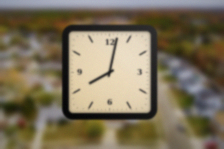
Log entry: **8:02**
